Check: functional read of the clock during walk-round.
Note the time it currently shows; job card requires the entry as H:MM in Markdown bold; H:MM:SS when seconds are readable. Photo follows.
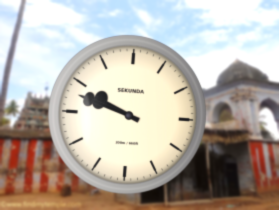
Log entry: **9:48**
